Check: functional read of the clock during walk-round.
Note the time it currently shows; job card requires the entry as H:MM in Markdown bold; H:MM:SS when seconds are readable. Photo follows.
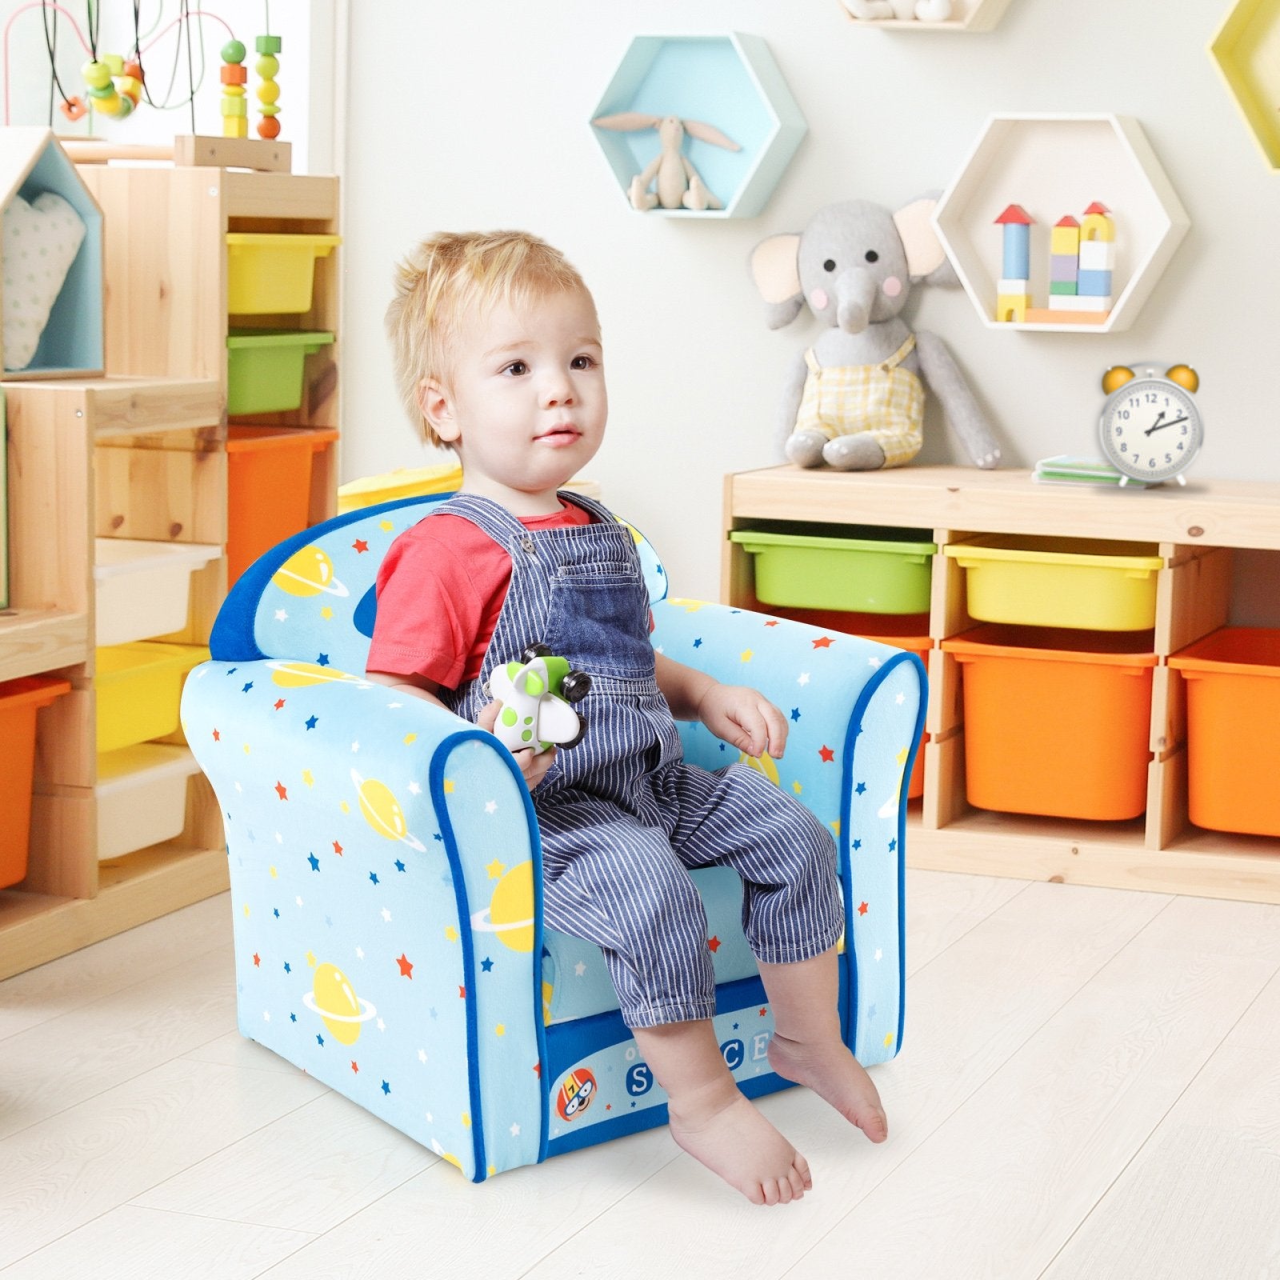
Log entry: **1:12**
